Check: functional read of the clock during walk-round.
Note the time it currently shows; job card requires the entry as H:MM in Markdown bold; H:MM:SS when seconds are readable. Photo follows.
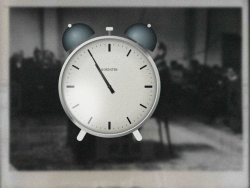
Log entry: **10:55**
